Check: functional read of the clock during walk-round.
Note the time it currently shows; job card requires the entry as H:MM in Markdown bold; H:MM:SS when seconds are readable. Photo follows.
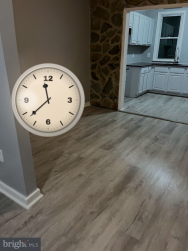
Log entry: **11:38**
